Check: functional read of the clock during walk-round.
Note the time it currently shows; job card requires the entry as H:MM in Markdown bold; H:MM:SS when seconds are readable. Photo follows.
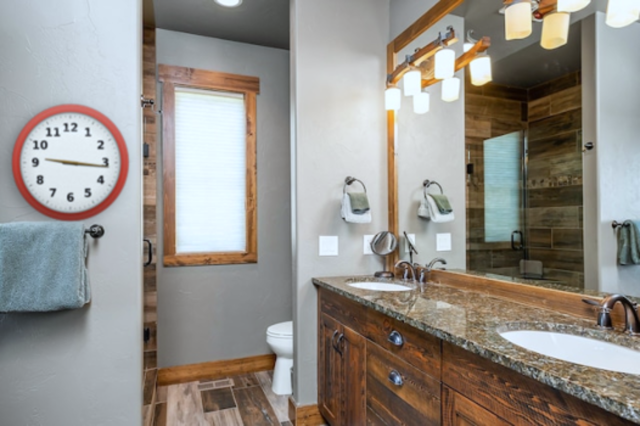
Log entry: **9:16**
